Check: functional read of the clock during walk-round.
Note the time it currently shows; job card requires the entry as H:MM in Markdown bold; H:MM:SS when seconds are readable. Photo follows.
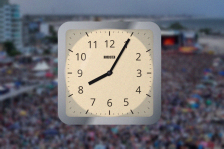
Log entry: **8:05**
